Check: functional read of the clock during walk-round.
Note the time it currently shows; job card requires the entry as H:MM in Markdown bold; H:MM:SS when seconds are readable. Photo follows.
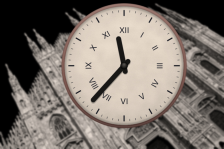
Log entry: **11:37**
